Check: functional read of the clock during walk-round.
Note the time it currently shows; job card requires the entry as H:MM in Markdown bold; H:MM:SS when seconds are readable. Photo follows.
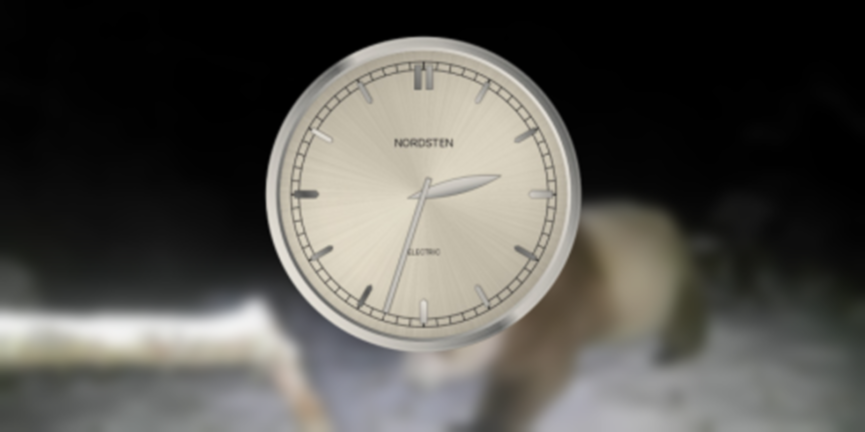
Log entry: **2:33**
